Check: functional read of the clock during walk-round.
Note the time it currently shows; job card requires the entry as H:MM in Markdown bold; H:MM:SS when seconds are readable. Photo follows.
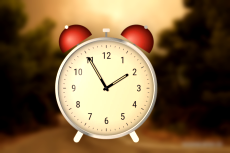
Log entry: **1:55**
